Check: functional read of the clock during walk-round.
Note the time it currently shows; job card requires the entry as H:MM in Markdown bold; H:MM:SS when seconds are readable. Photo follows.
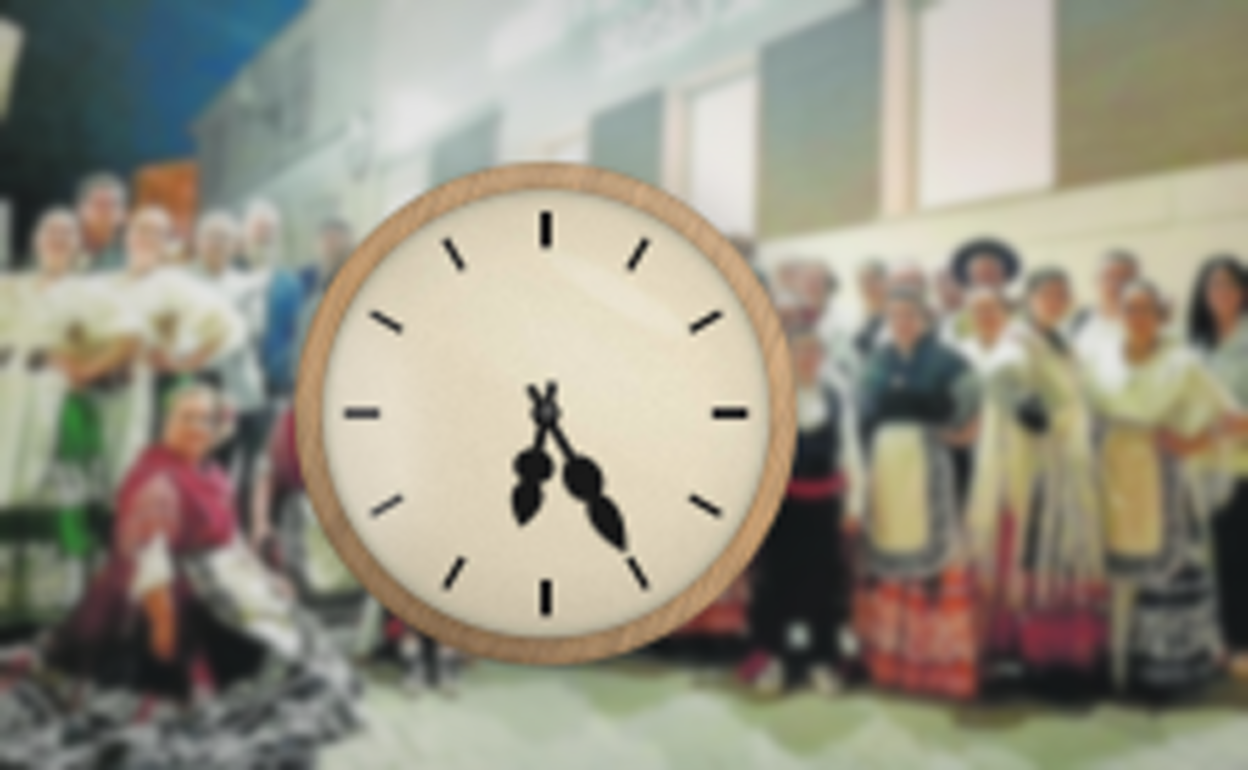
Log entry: **6:25**
